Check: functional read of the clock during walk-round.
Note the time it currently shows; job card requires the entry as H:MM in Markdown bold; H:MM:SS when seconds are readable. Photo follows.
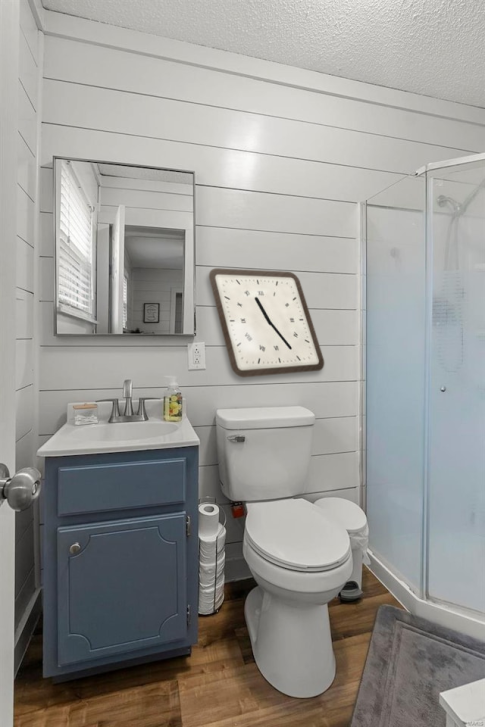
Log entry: **11:25**
